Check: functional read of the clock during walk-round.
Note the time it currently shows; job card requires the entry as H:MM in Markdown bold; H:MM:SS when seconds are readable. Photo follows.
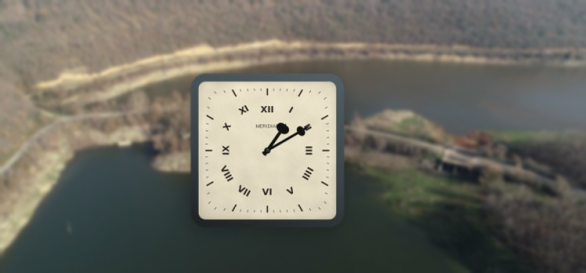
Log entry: **1:10**
